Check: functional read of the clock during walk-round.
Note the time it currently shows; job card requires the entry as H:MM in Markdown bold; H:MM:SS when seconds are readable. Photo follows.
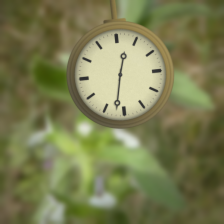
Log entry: **12:32**
